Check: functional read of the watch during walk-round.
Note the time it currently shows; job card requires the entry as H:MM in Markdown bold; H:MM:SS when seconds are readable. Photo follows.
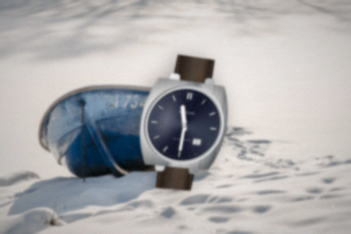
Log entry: **11:30**
